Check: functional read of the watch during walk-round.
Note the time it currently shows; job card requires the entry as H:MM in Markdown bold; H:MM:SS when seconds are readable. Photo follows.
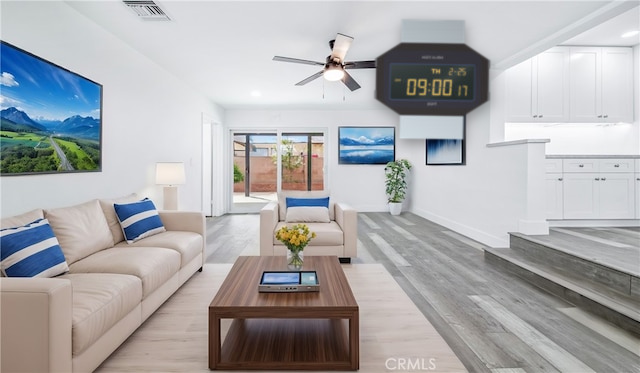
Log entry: **9:00:17**
